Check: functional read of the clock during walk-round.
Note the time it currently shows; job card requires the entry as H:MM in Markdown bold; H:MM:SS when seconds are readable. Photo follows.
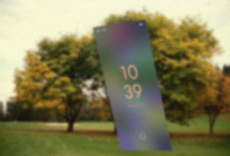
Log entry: **10:39**
